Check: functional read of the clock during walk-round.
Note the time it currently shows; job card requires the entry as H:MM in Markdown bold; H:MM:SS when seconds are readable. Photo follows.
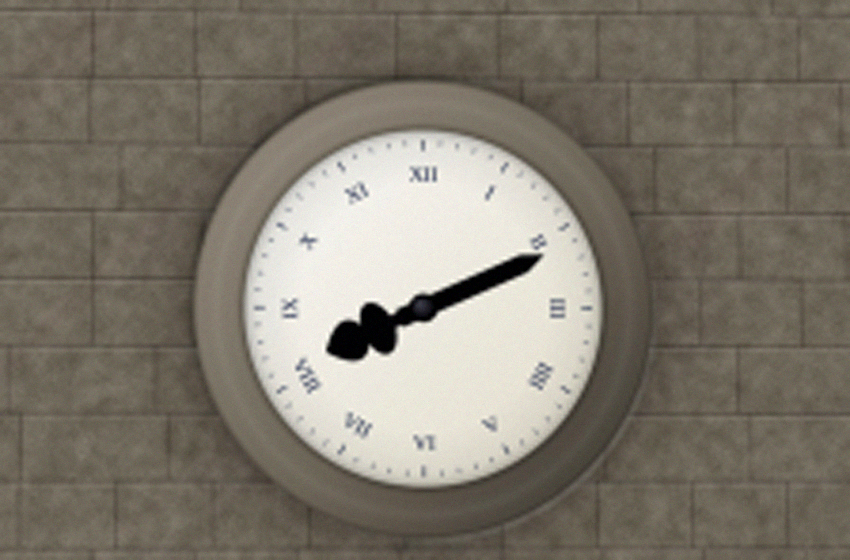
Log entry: **8:11**
